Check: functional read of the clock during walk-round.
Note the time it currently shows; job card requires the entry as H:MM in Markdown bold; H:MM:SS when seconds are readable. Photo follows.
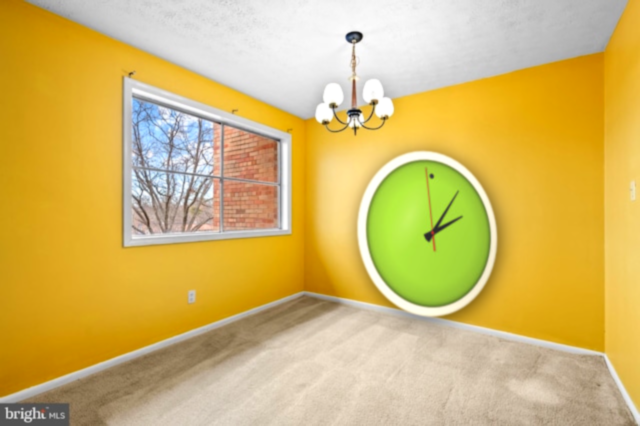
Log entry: **2:05:59**
